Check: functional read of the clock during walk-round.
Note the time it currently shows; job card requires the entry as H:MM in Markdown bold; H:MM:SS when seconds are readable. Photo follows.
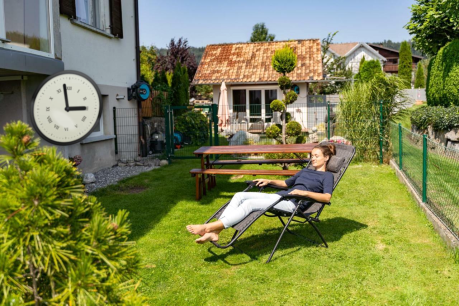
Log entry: **2:58**
